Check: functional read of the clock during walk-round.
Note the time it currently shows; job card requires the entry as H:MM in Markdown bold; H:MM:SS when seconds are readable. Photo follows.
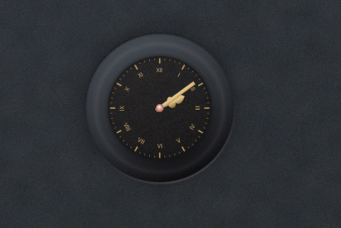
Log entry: **2:09**
